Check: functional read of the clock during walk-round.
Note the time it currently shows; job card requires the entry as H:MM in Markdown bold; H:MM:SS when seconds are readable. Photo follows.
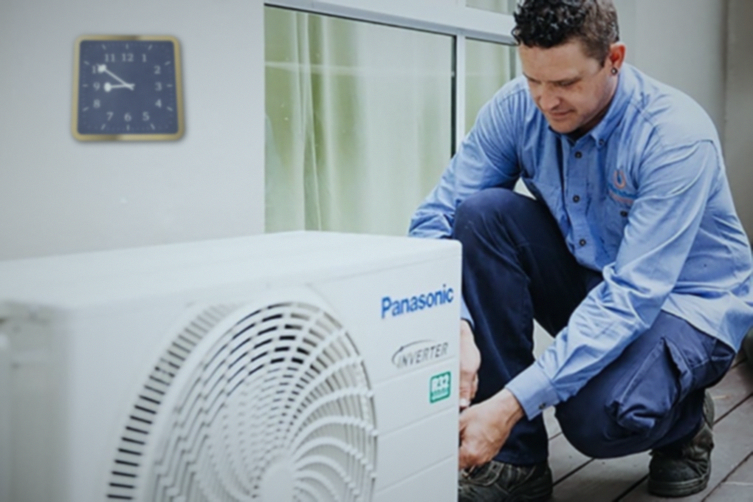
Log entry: **8:51**
